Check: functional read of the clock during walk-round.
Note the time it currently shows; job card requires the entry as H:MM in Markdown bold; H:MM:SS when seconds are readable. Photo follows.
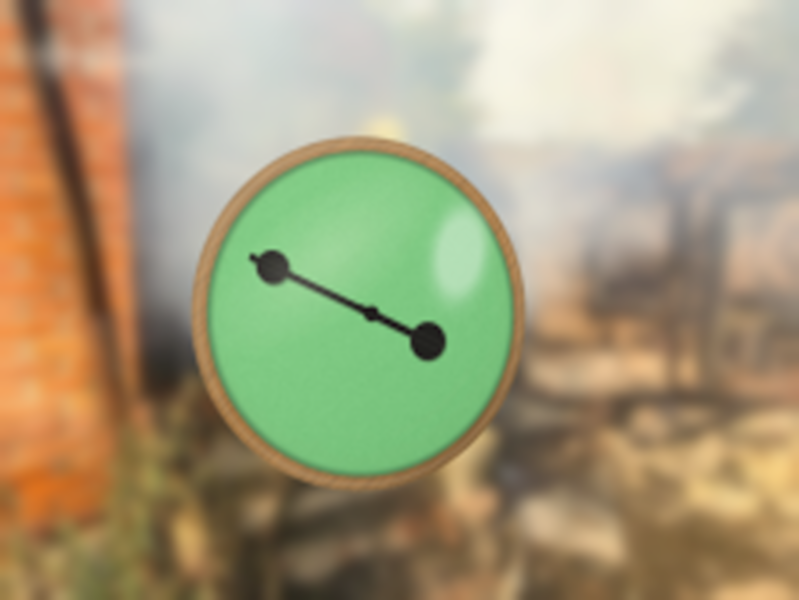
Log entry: **3:49**
